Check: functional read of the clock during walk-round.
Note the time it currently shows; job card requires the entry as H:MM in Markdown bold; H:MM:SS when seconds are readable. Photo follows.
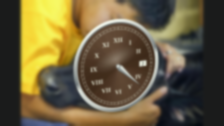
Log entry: **4:22**
